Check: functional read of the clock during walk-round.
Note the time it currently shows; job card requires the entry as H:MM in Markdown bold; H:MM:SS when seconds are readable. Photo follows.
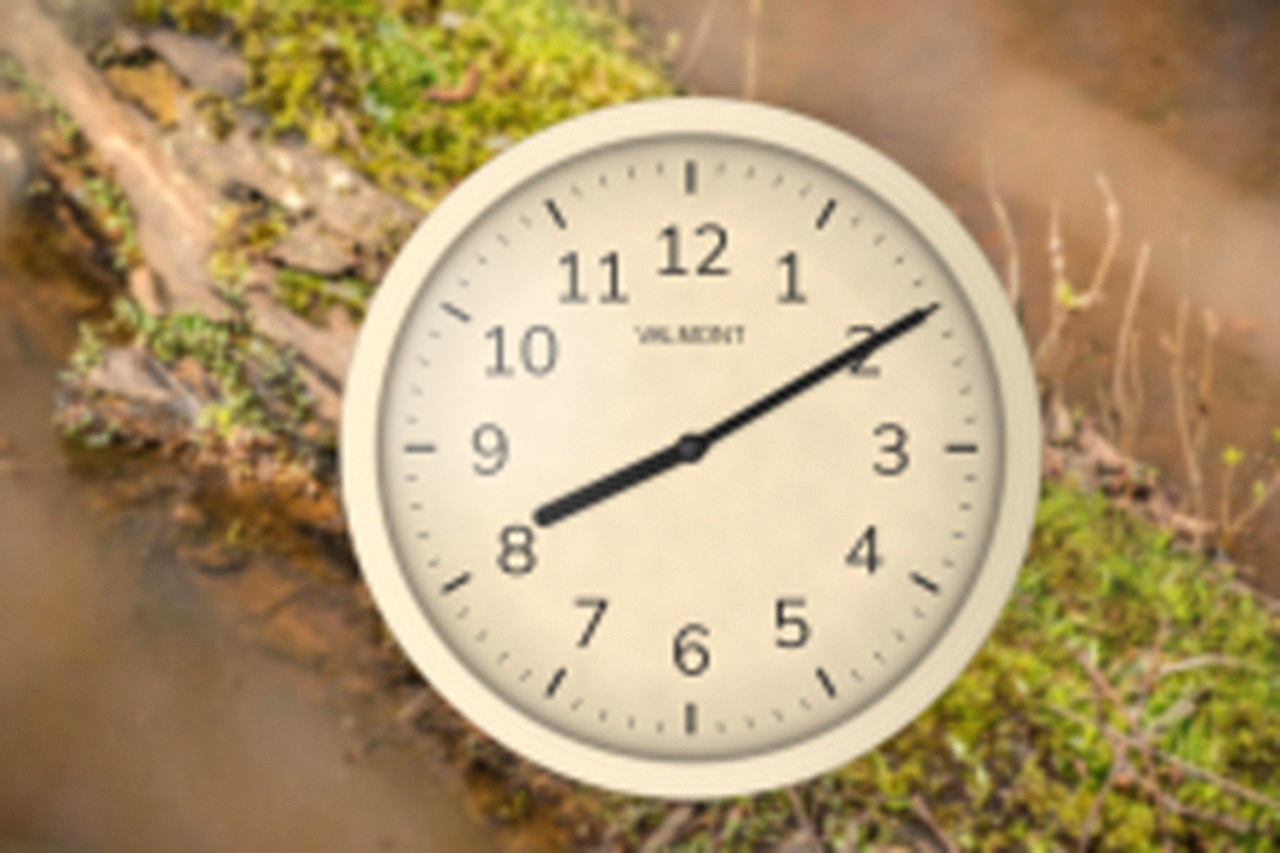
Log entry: **8:10**
